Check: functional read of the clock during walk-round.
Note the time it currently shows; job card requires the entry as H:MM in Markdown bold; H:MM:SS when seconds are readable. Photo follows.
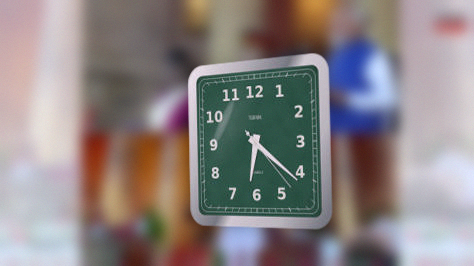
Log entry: **6:21:23**
